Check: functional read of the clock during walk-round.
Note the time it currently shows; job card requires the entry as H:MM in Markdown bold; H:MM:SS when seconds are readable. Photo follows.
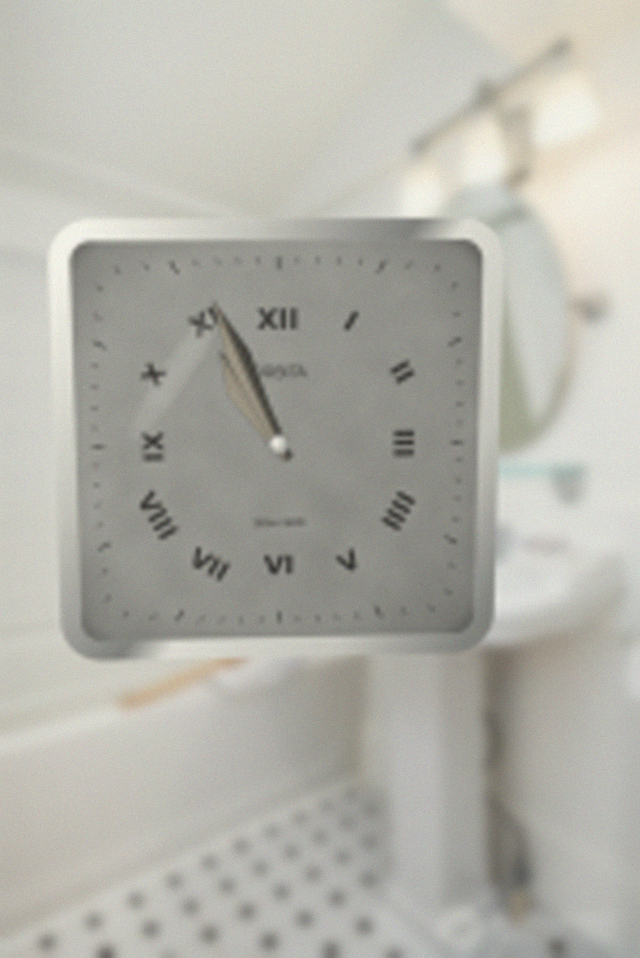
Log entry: **10:56**
